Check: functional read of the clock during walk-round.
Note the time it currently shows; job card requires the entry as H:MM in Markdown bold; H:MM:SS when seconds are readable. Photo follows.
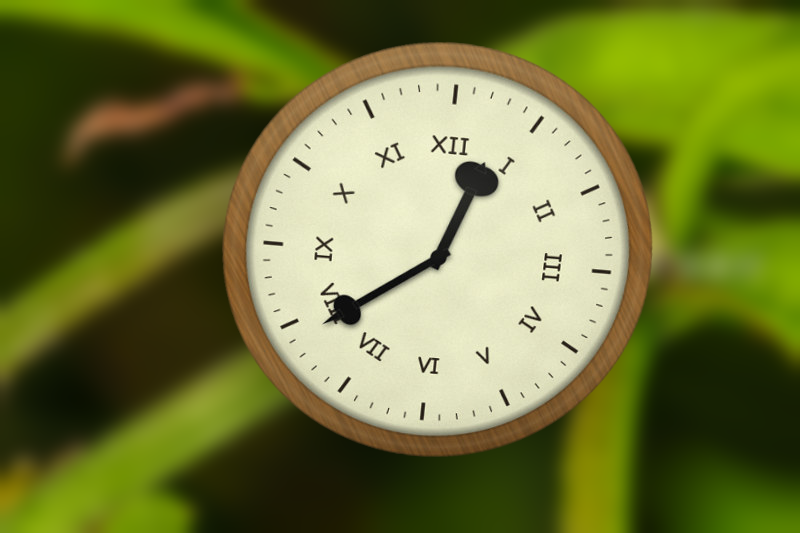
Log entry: **12:39**
